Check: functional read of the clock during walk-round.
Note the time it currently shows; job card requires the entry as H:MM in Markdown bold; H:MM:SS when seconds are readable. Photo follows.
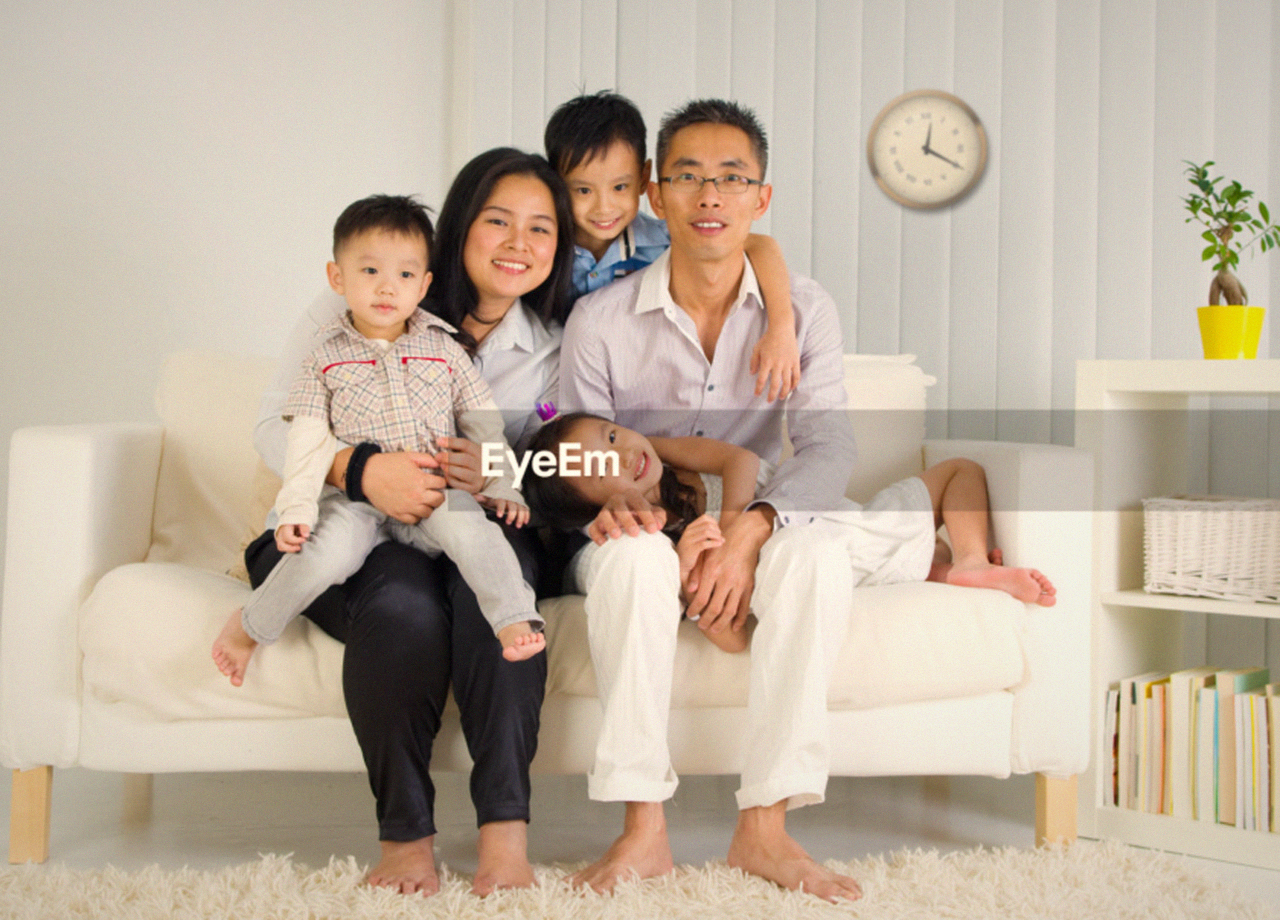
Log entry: **12:20**
